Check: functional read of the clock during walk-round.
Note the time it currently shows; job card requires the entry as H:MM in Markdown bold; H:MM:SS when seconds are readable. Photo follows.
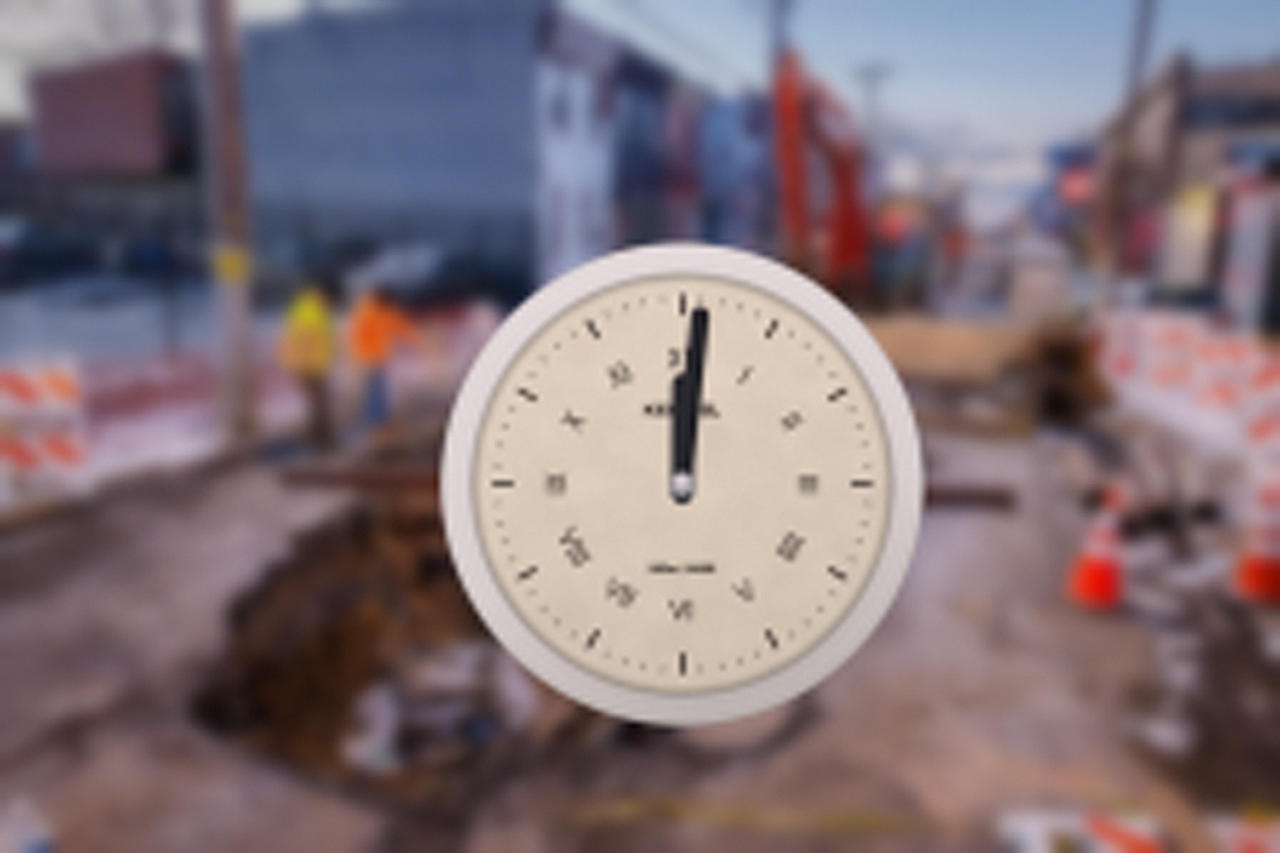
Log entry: **12:01**
